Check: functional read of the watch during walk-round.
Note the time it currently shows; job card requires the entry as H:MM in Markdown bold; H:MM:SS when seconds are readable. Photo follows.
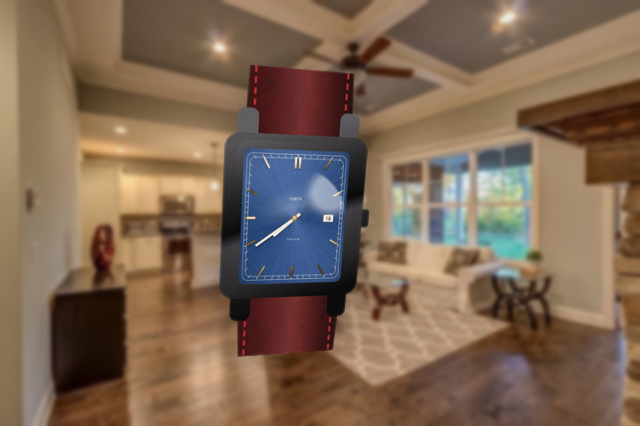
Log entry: **7:39**
